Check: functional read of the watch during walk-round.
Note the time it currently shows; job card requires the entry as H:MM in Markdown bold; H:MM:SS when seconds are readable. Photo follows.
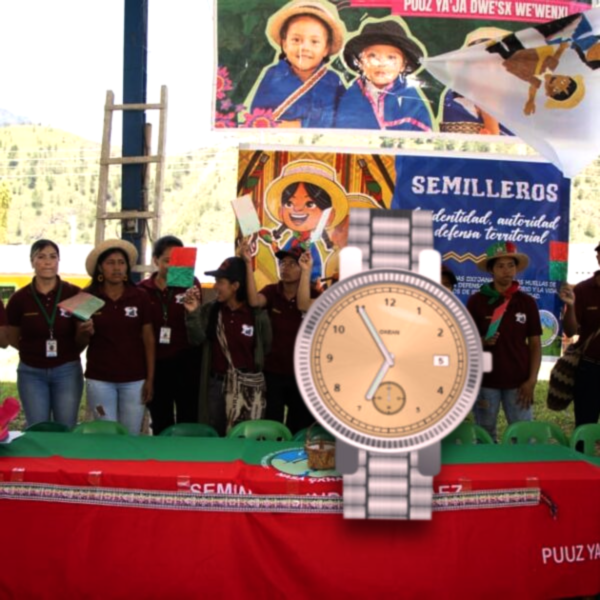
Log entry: **6:55**
